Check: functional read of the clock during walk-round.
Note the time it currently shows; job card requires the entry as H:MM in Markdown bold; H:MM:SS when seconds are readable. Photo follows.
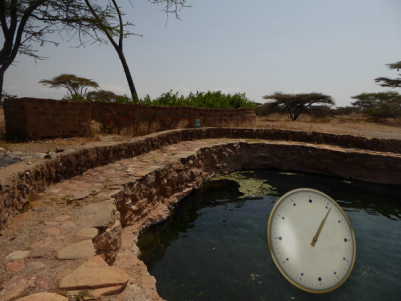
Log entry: **1:06**
